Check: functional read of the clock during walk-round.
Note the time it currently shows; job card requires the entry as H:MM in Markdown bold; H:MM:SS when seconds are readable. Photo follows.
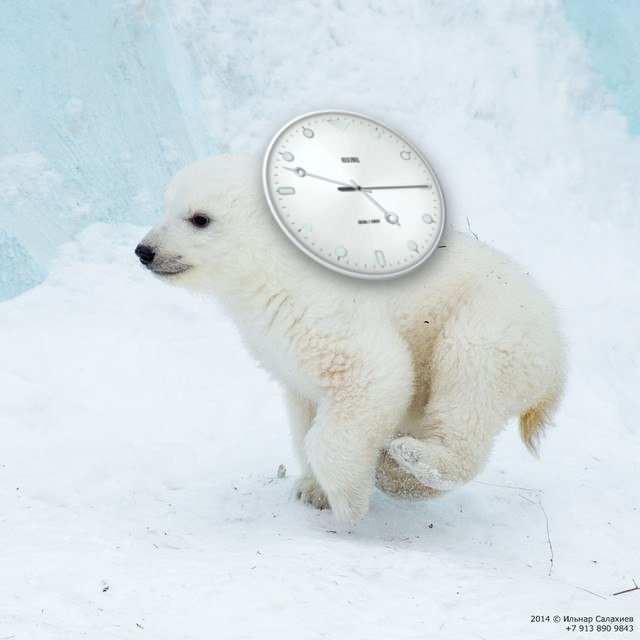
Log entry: **4:48:15**
